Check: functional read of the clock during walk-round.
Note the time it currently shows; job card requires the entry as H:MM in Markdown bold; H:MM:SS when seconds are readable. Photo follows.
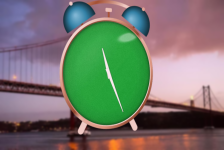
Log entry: **11:26**
